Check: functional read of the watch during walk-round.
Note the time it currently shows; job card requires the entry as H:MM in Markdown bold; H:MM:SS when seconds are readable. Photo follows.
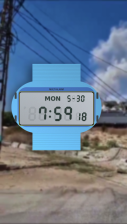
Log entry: **7:59:18**
